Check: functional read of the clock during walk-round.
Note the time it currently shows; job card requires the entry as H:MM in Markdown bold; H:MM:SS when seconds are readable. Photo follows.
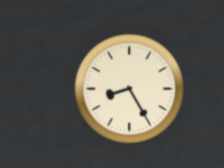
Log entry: **8:25**
